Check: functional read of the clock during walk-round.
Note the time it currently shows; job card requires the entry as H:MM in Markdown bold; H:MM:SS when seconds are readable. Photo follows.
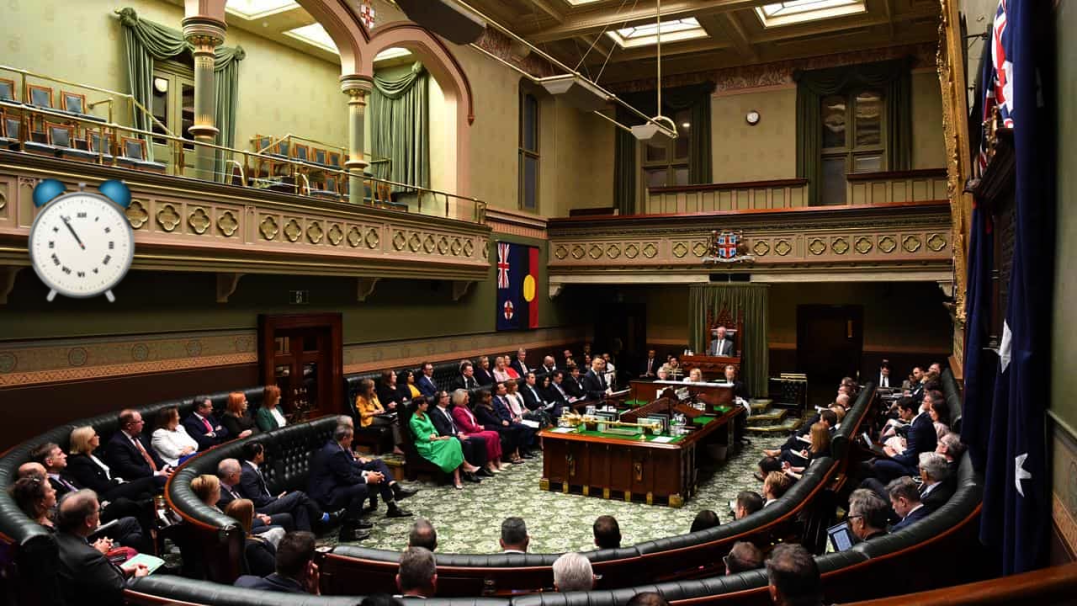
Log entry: **10:54**
